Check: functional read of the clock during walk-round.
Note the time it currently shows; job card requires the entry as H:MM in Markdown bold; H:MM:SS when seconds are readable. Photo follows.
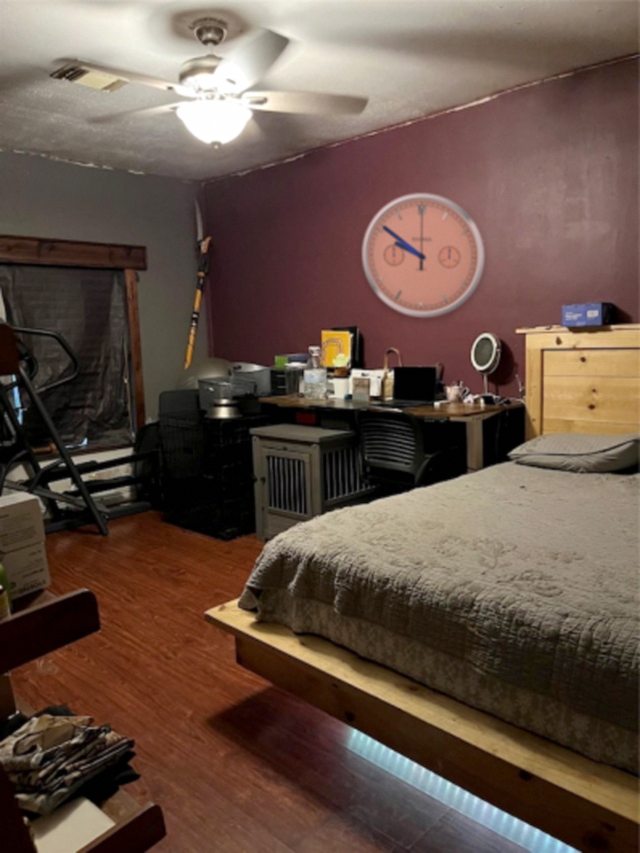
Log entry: **9:51**
